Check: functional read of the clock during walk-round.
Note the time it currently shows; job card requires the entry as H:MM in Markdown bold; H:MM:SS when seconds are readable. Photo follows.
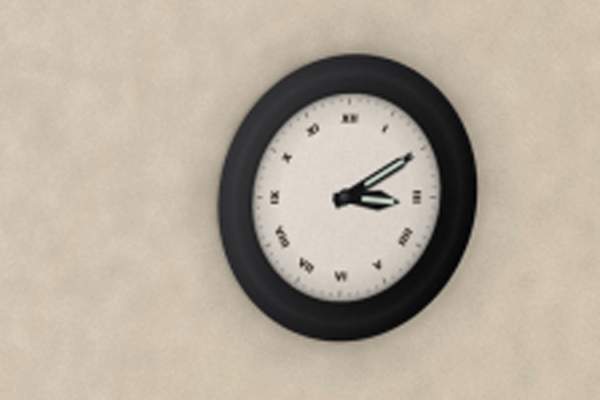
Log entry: **3:10**
